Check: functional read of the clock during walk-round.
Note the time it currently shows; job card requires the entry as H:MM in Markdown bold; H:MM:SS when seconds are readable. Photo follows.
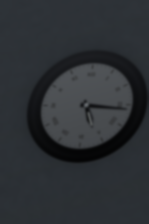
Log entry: **5:16**
